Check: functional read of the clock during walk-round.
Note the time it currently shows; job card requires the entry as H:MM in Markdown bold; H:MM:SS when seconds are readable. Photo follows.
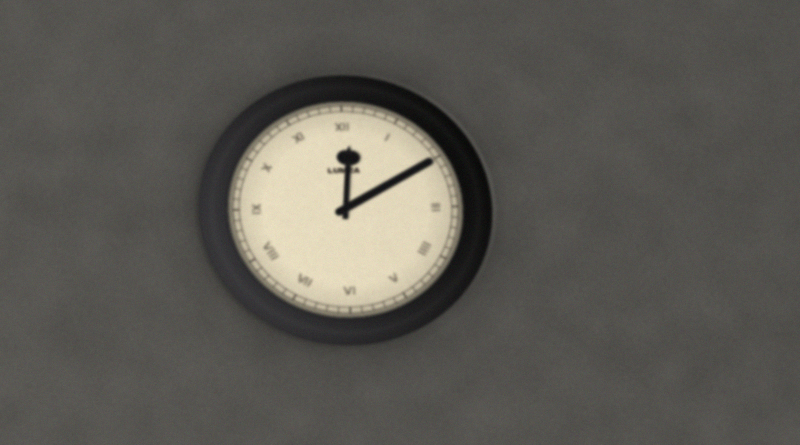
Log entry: **12:10**
